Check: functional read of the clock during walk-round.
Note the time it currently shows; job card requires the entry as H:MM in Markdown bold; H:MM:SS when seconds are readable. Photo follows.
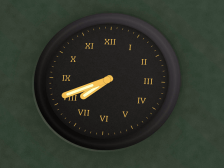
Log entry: **7:41**
